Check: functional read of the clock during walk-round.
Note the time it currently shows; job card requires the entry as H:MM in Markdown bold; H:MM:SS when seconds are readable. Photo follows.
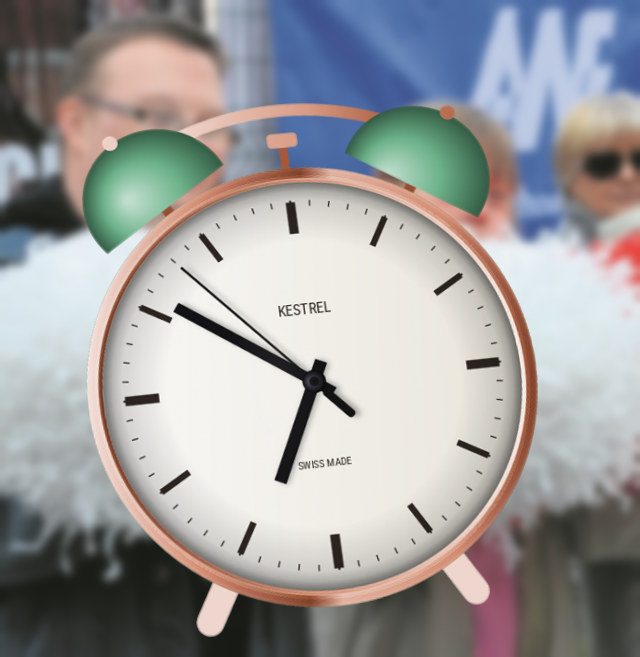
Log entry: **6:50:53**
